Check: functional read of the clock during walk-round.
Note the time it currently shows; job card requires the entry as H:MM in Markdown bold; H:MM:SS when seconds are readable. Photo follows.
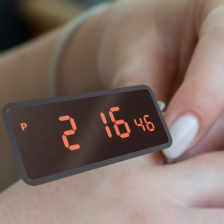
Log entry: **2:16:46**
